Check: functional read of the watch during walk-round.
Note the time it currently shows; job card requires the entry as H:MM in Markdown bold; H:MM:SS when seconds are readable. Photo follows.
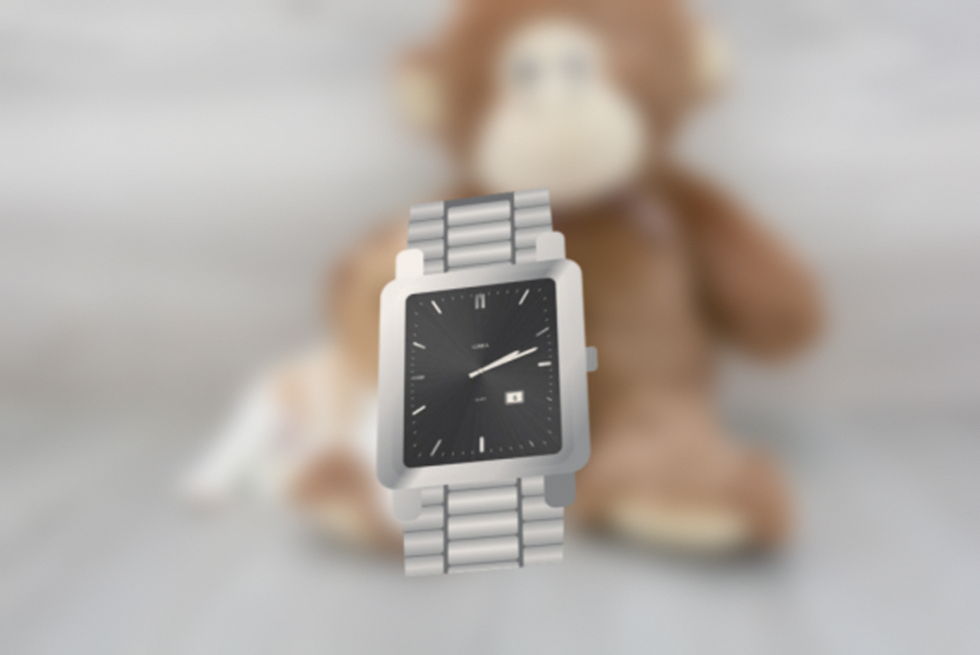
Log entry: **2:12**
